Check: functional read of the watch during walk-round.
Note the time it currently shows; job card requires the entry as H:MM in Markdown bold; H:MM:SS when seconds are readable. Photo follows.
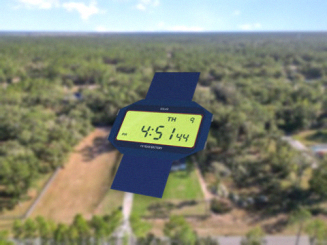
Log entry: **4:51:44**
